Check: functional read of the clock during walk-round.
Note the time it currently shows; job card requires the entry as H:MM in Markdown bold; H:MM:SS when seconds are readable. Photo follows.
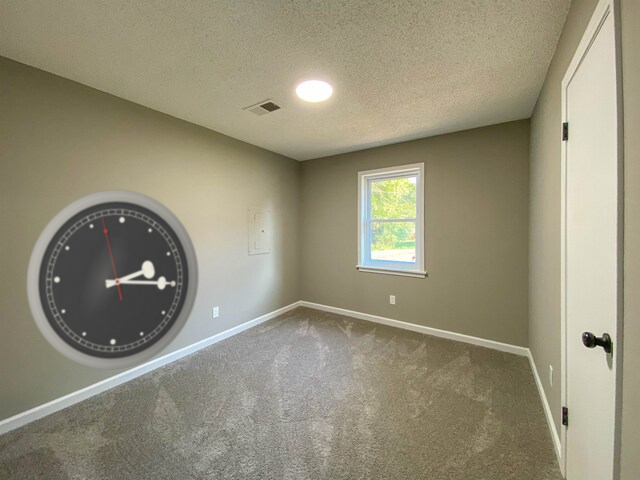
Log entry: **2:14:57**
